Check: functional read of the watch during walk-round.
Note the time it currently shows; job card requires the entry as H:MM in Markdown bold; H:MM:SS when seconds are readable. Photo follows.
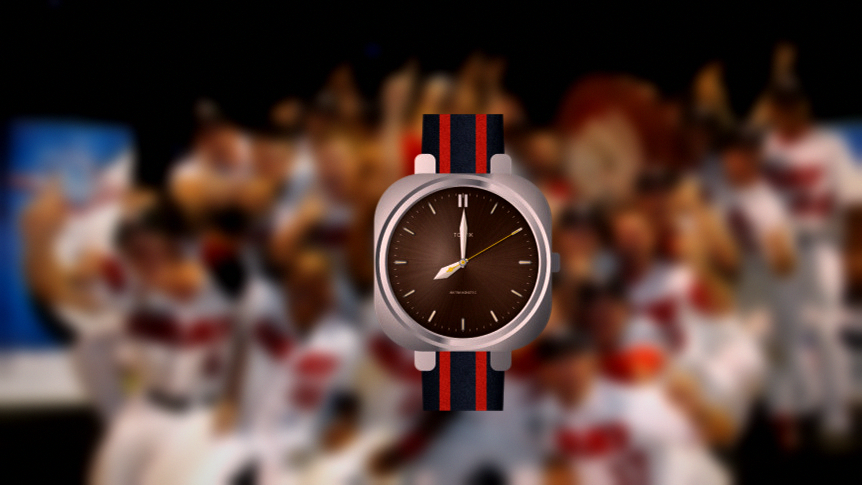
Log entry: **8:00:10**
